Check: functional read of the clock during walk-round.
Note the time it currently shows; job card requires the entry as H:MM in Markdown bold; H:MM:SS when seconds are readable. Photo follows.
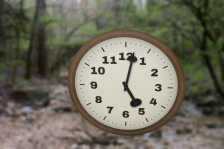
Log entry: **5:02**
